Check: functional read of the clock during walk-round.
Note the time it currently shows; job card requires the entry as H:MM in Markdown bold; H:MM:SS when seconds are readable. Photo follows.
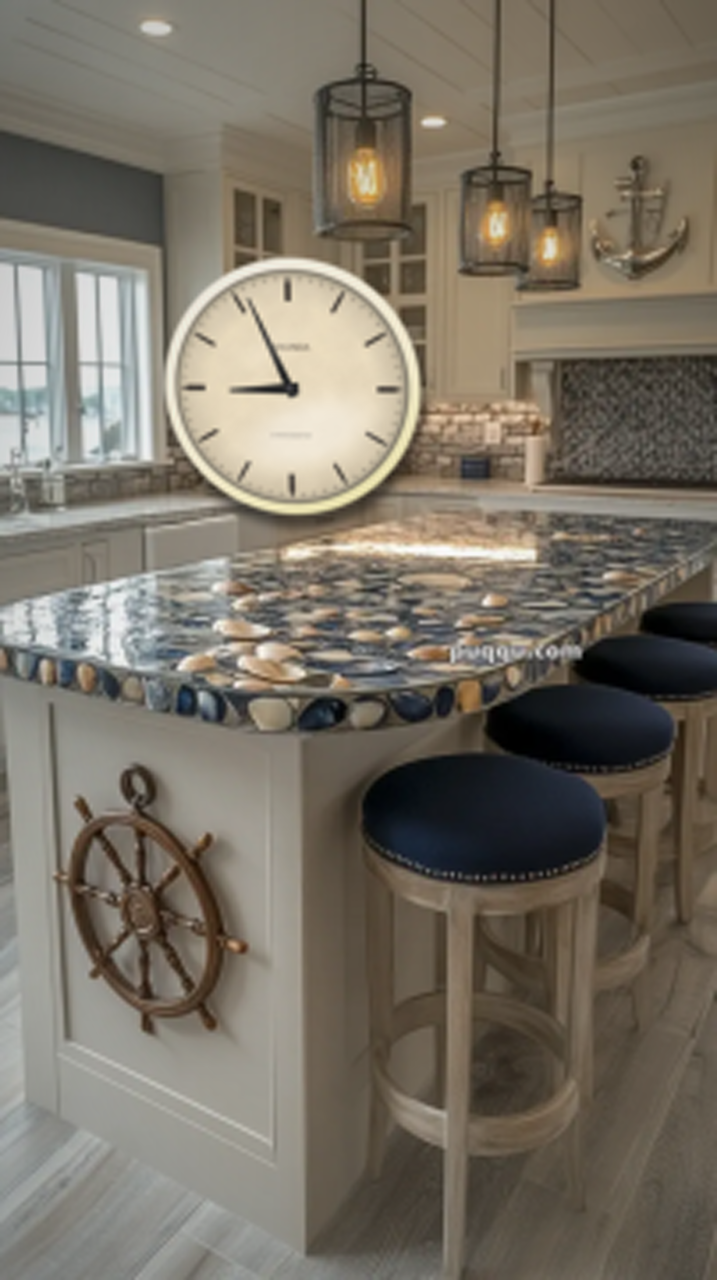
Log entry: **8:56**
